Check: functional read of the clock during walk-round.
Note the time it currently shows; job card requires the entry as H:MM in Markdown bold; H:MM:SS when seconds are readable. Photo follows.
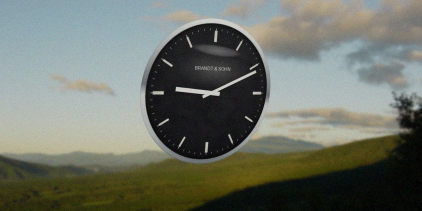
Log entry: **9:11**
